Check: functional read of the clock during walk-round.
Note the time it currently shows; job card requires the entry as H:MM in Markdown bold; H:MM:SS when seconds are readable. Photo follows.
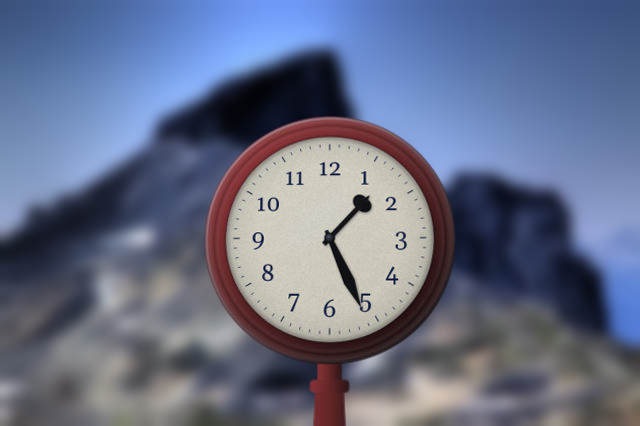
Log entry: **1:26**
